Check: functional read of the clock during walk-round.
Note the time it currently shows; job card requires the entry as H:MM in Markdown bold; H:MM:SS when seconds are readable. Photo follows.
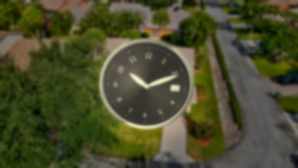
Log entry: **10:11**
